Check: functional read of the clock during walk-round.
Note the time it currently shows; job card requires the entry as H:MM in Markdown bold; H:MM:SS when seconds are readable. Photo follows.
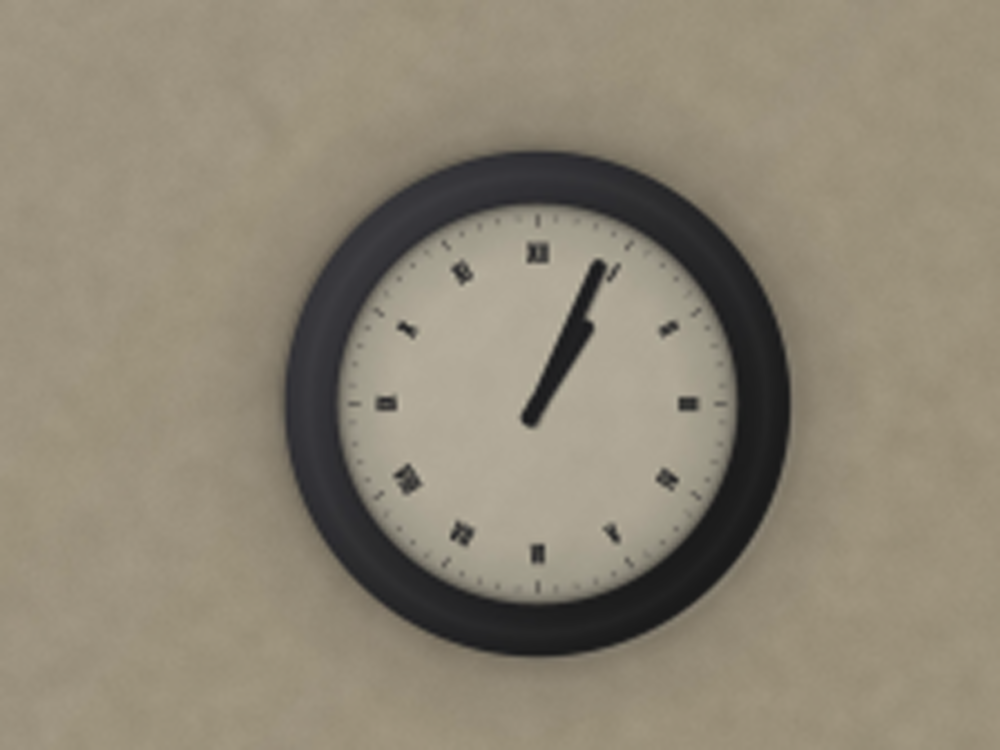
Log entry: **1:04**
